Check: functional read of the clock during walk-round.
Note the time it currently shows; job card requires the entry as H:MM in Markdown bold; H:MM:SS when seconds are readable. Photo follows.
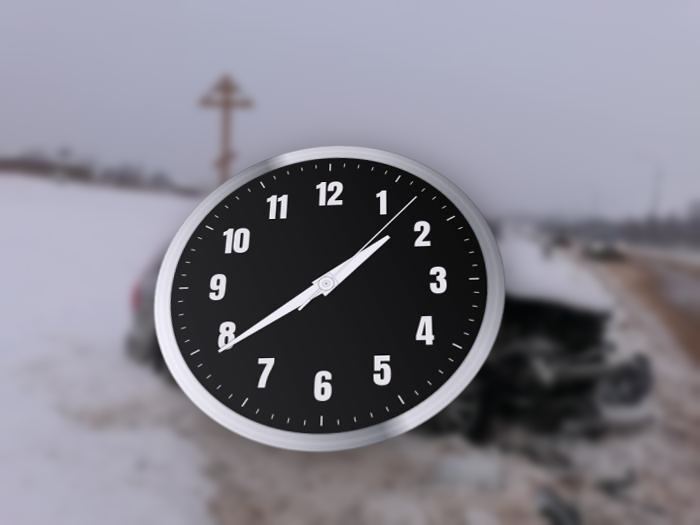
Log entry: **1:39:07**
